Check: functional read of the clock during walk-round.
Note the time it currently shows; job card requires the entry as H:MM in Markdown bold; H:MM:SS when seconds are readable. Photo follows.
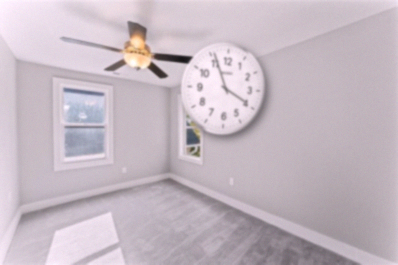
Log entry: **3:56**
